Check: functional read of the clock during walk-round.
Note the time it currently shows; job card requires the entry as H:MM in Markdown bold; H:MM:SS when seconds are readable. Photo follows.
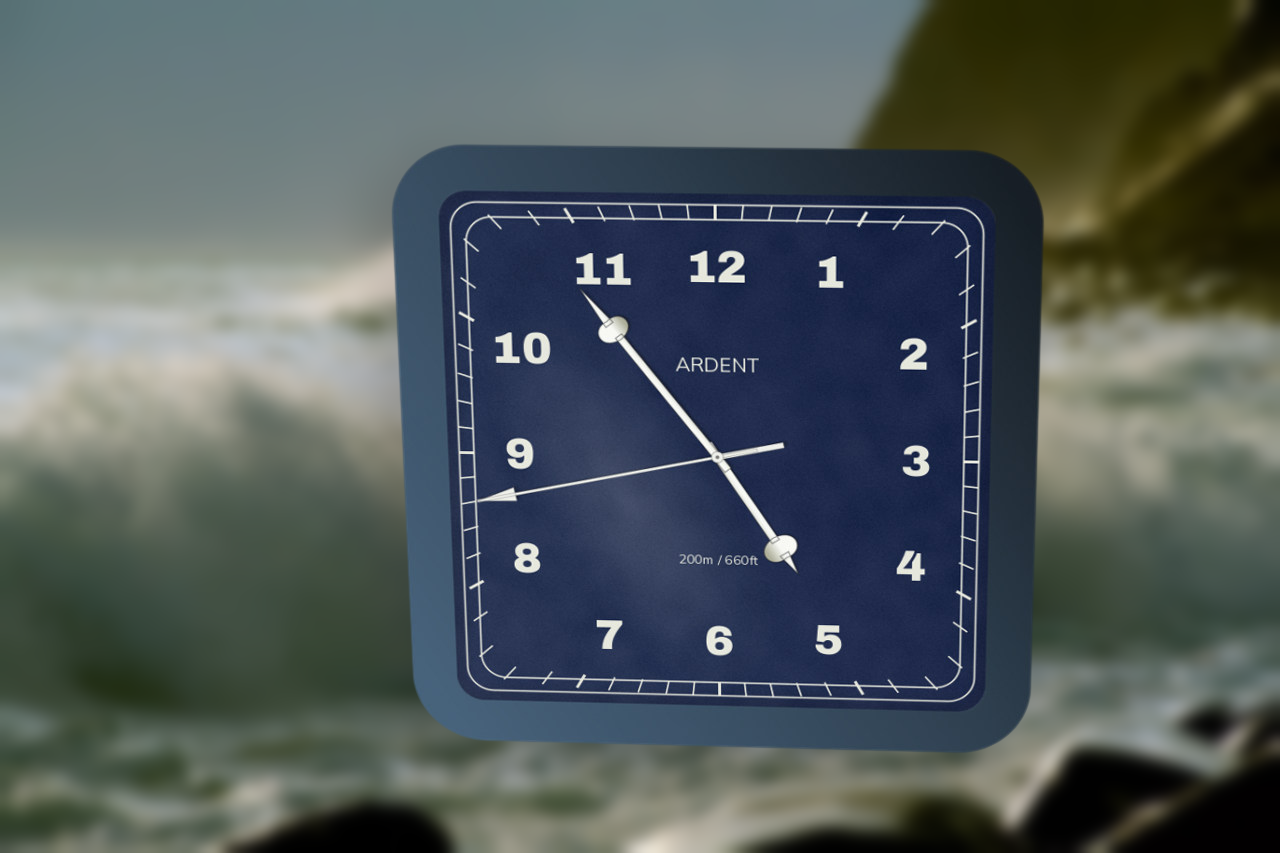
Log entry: **4:53:43**
